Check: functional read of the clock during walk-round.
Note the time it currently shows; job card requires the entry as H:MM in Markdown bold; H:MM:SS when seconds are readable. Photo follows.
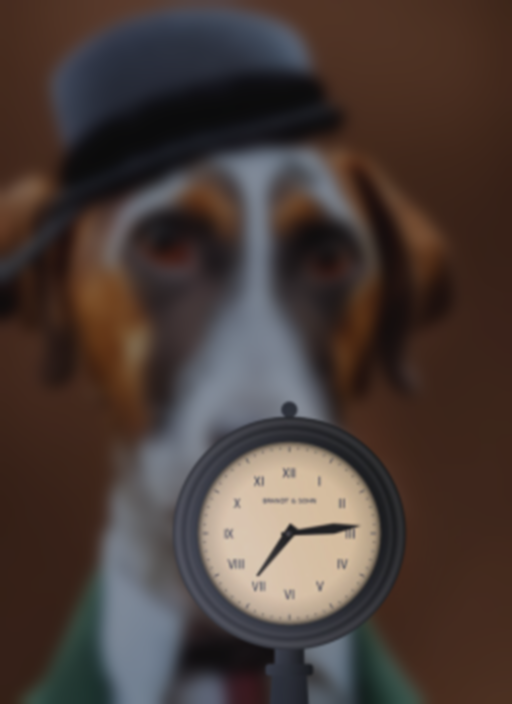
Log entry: **7:14**
